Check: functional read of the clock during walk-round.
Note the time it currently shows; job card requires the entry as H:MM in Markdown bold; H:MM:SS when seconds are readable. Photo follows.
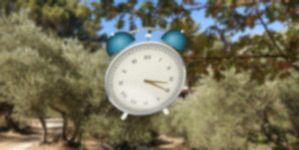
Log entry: **3:20**
